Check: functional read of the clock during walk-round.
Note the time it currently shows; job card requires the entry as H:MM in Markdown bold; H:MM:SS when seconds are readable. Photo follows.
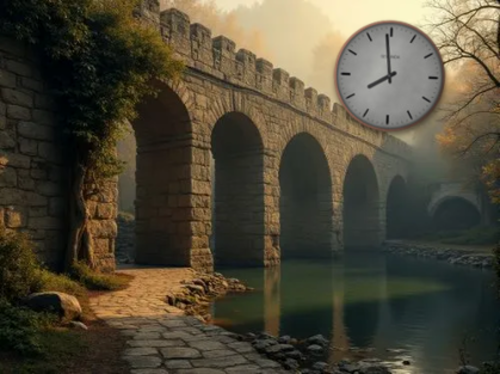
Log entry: **7:59**
